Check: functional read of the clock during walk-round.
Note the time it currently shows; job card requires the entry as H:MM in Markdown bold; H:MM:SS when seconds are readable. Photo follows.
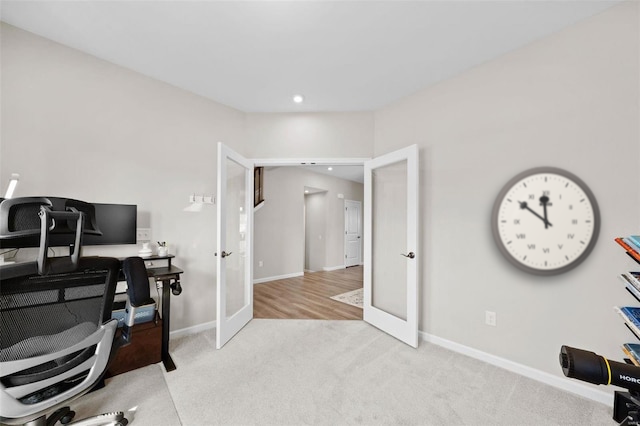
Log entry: **11:51**
